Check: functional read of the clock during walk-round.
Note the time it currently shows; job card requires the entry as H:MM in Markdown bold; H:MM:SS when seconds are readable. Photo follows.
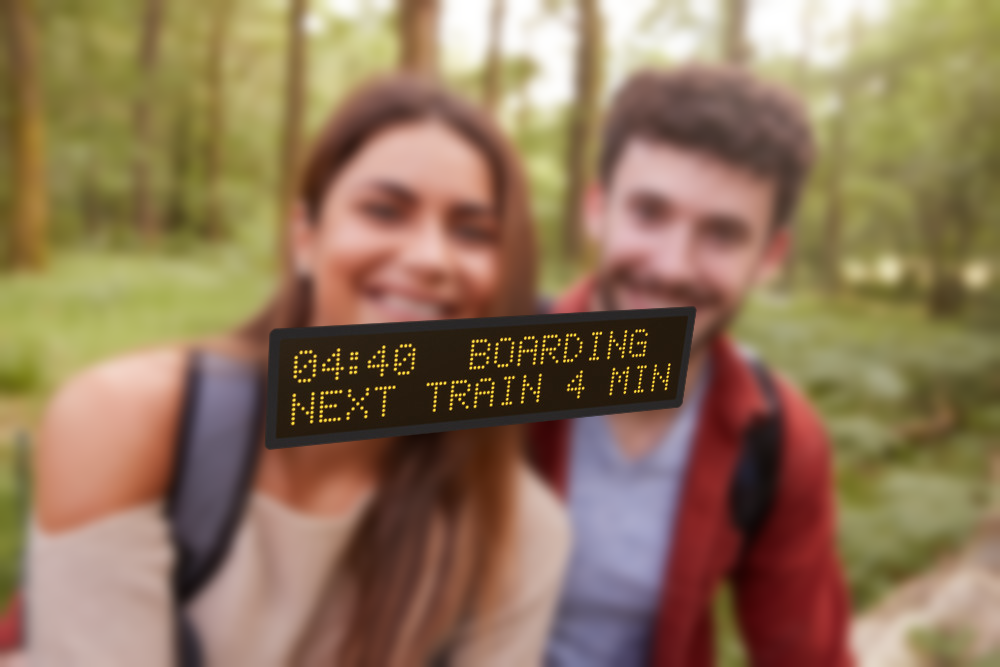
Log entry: **4:40**
